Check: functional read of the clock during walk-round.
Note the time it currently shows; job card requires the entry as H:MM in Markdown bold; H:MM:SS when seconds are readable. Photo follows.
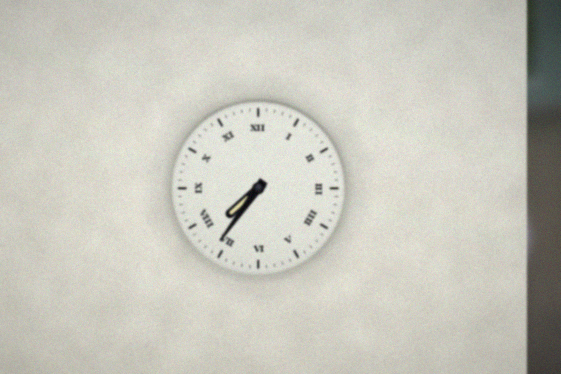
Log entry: **7:36**
